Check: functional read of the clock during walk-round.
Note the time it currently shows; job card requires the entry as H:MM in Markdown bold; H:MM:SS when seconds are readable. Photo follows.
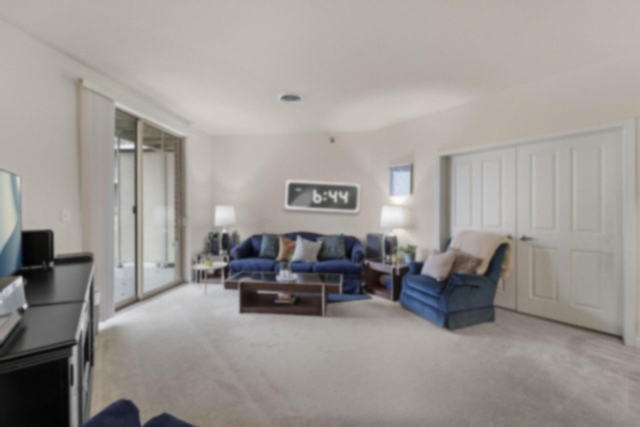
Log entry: **6:44**
